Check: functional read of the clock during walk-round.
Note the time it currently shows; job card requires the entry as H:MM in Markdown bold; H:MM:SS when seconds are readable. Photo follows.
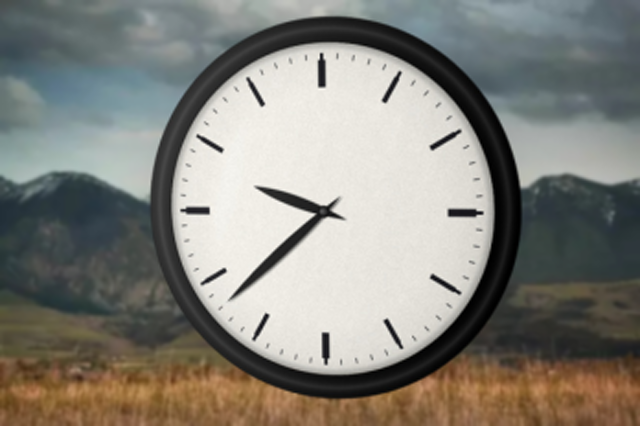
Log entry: **9:38**
